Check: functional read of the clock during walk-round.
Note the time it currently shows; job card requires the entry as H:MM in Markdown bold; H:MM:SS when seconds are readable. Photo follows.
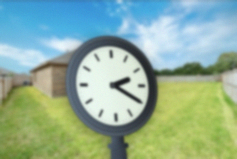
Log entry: **2:20**
